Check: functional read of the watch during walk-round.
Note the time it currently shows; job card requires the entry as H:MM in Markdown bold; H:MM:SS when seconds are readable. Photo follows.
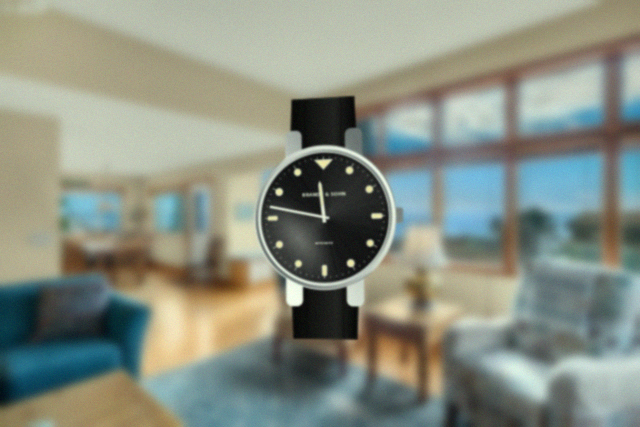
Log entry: **11:47**
